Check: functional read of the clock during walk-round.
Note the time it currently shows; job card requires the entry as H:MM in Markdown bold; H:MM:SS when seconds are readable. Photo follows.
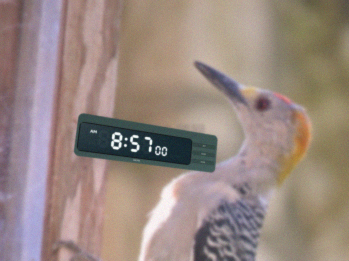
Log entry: **8:57:00**
